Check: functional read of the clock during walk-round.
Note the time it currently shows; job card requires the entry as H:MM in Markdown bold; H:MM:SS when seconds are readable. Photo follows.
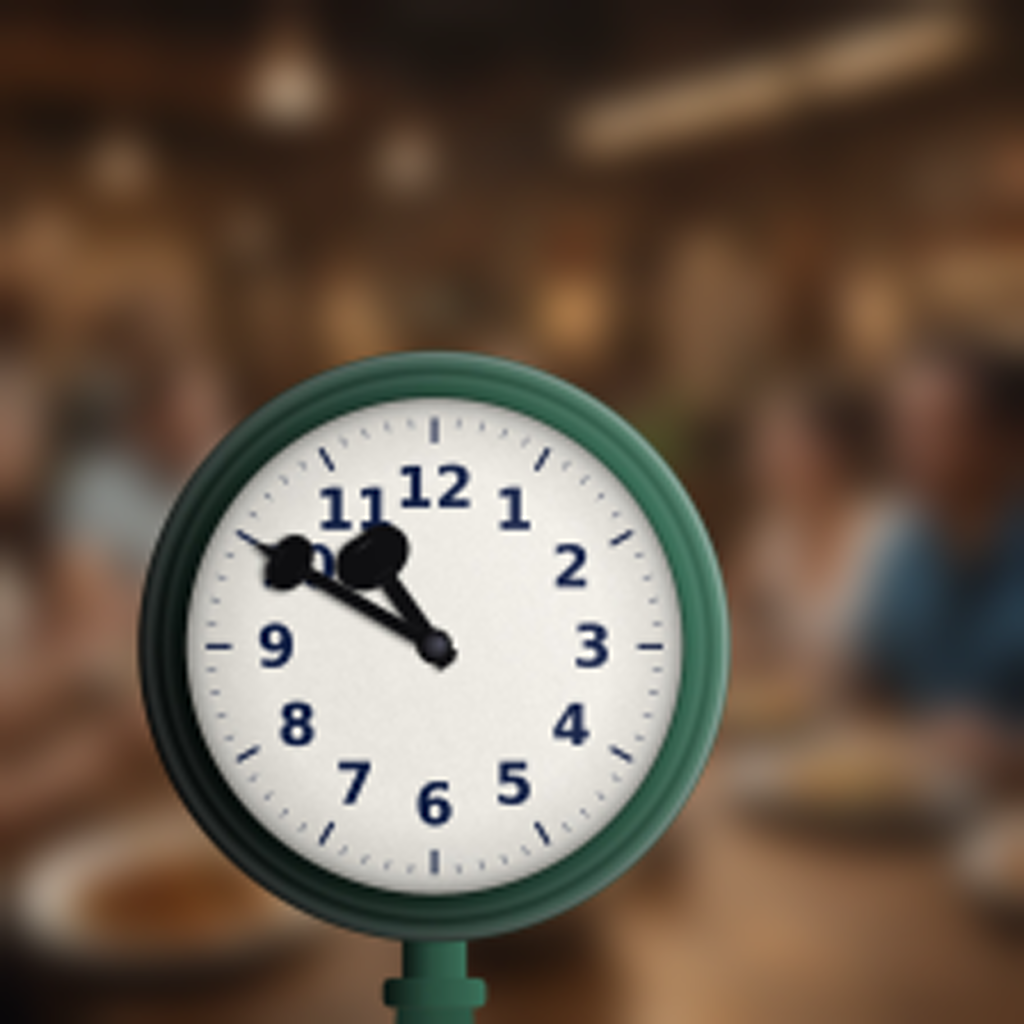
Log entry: **10:50**
